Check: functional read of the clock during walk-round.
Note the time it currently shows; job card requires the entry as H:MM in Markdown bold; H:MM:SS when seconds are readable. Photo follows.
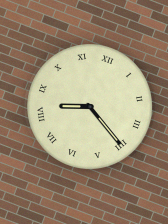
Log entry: **8:20**
